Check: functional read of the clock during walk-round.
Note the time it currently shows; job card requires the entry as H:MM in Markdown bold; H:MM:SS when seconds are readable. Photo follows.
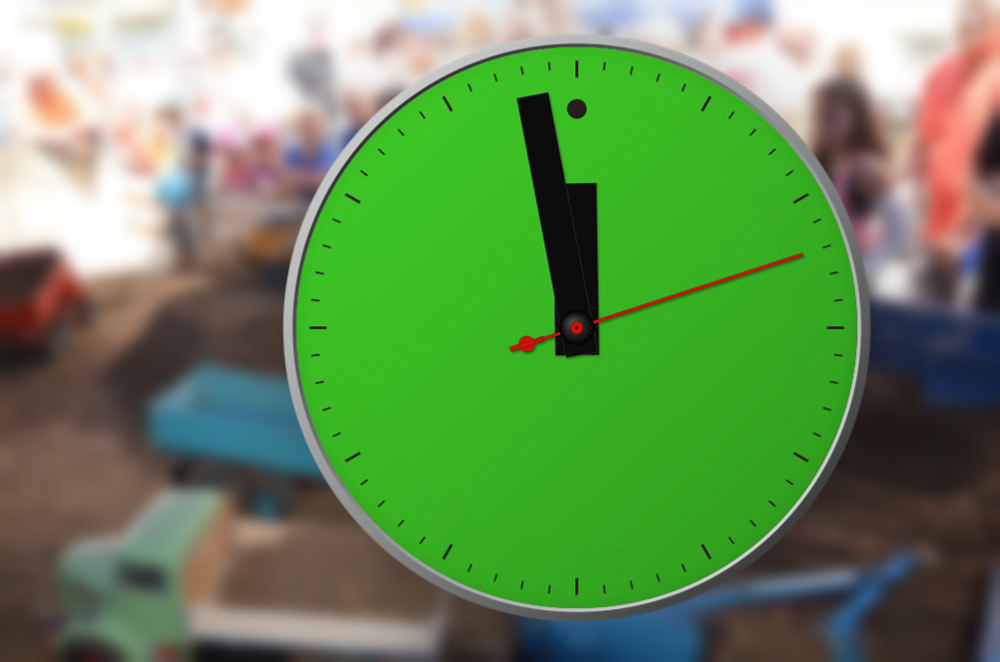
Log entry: **11:58:12**
